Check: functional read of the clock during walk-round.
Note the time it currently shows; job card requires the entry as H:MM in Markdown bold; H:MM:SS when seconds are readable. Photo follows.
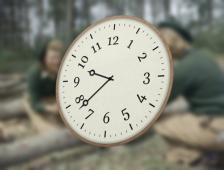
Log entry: **9:38**
